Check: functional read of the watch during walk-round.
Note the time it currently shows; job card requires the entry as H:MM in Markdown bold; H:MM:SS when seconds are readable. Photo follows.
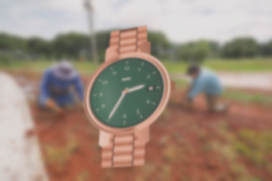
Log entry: **2:35**
